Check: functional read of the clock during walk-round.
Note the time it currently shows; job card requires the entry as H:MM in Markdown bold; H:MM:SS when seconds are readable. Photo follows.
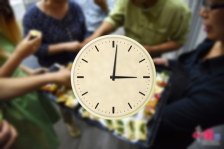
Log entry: **3:01**
